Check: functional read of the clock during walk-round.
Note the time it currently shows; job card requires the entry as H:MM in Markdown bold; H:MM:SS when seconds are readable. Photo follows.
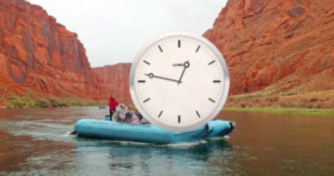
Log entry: **12:47**
